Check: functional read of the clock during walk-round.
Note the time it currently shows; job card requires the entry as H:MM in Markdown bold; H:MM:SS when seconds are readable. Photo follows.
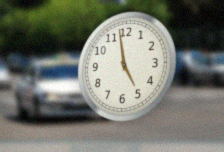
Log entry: **4:58**
